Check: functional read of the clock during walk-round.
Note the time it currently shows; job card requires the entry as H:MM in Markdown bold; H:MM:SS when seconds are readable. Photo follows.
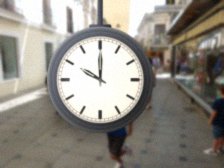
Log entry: **10:00**
